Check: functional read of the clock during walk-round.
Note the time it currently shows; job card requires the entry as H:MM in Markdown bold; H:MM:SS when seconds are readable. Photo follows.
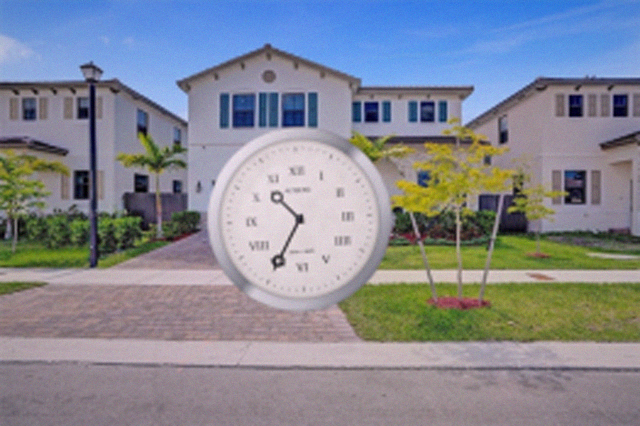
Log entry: **10:35**
